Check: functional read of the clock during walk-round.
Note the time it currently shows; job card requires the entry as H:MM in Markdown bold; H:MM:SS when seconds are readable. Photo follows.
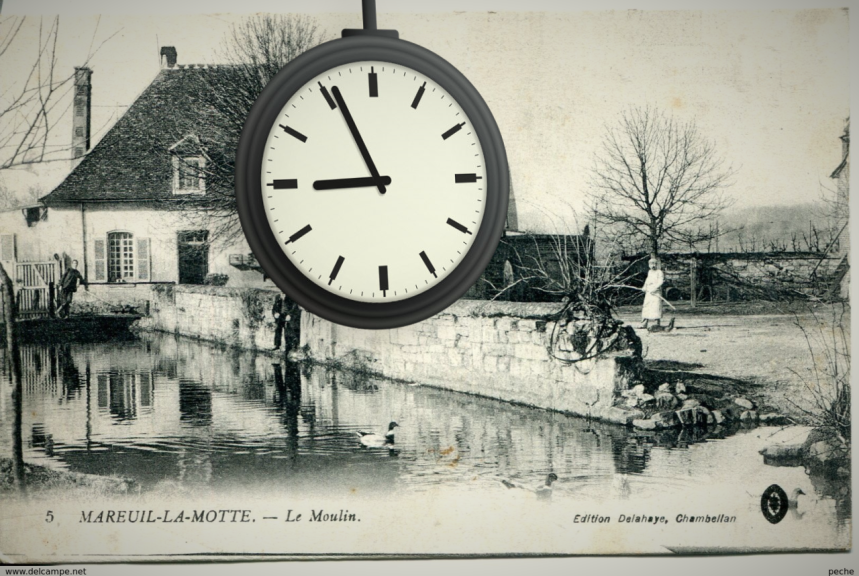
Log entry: **8:56**
